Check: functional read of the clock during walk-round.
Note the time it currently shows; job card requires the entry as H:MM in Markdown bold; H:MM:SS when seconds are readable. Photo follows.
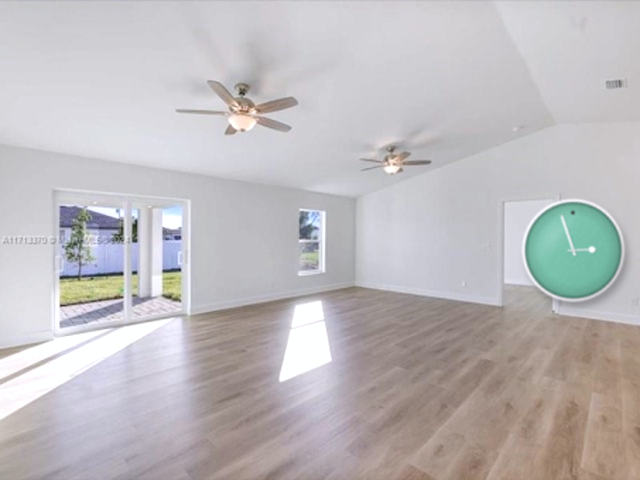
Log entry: **2:57**
